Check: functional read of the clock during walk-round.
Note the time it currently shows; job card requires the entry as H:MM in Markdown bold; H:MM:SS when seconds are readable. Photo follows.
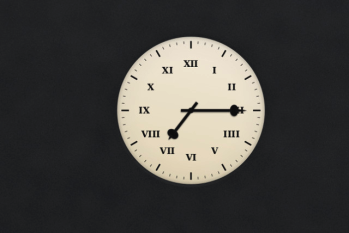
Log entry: **7:15**
